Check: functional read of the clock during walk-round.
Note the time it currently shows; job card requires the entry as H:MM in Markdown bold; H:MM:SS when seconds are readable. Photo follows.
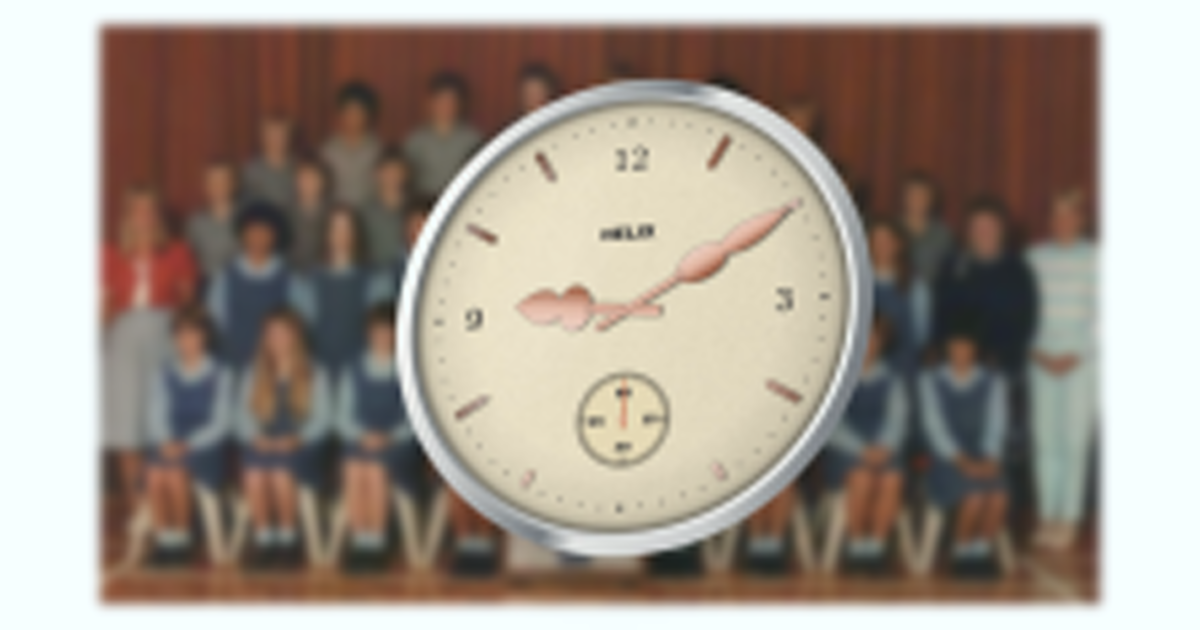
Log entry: **9:10**
